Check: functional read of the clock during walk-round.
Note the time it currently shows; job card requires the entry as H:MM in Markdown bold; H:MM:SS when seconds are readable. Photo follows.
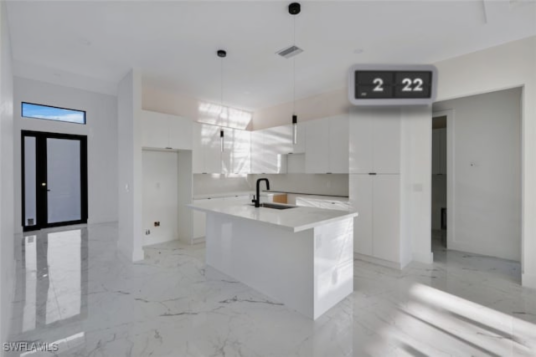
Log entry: **2:22**
